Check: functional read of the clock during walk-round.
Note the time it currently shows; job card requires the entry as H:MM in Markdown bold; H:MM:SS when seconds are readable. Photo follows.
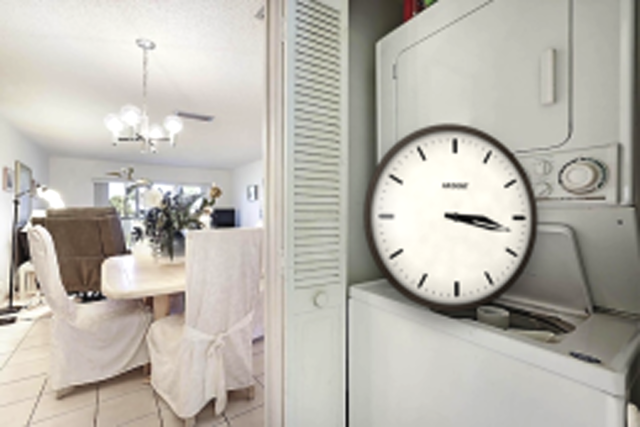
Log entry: **3:17**
